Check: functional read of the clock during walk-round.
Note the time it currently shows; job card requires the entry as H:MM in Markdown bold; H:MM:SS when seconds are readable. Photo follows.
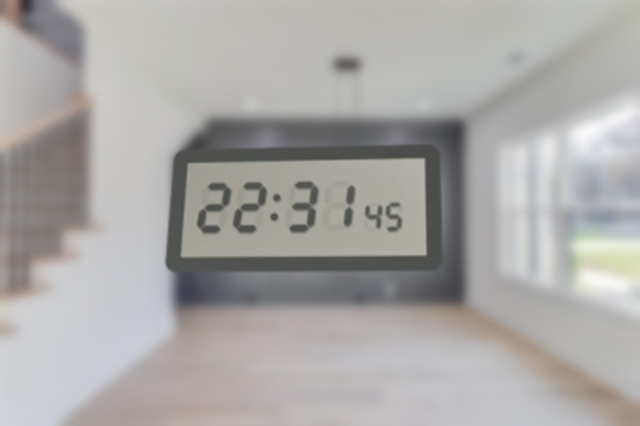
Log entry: **22:31:45**
